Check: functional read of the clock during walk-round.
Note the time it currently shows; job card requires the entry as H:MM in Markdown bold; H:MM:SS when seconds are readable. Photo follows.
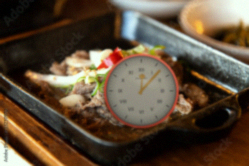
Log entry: **12:07**
